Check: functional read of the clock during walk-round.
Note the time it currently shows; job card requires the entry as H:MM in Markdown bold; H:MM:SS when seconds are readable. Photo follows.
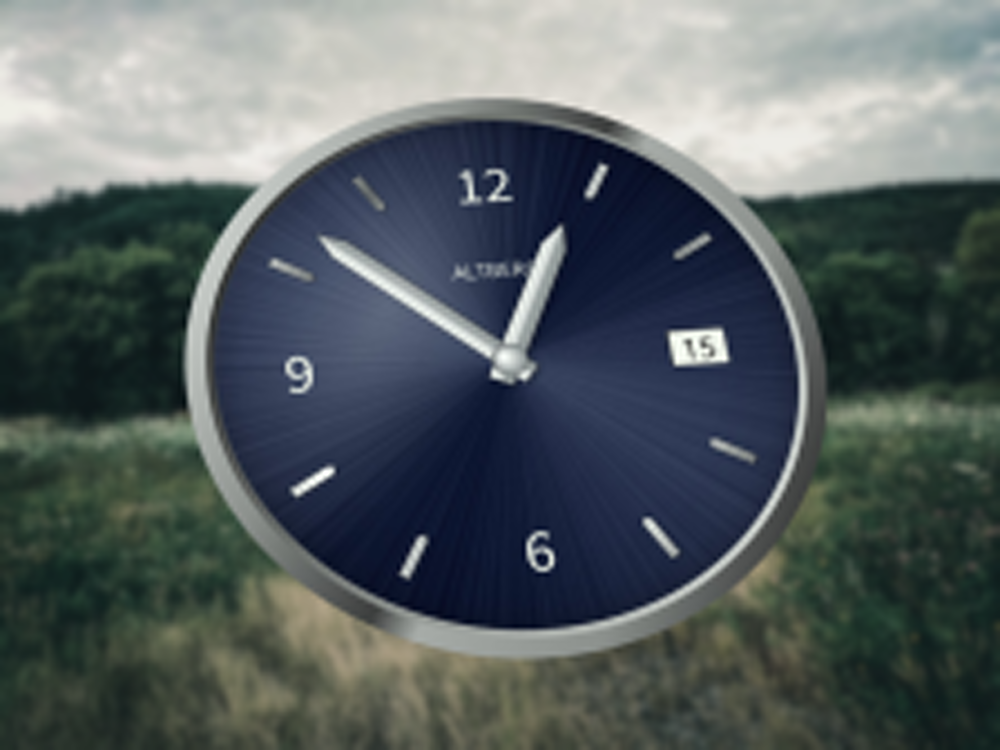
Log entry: **12:52**
